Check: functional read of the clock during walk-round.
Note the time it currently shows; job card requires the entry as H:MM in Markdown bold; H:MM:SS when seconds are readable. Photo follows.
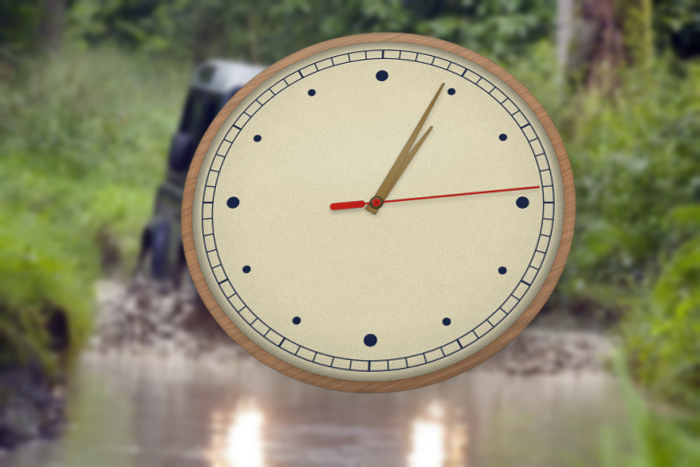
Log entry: **1:04:14**
